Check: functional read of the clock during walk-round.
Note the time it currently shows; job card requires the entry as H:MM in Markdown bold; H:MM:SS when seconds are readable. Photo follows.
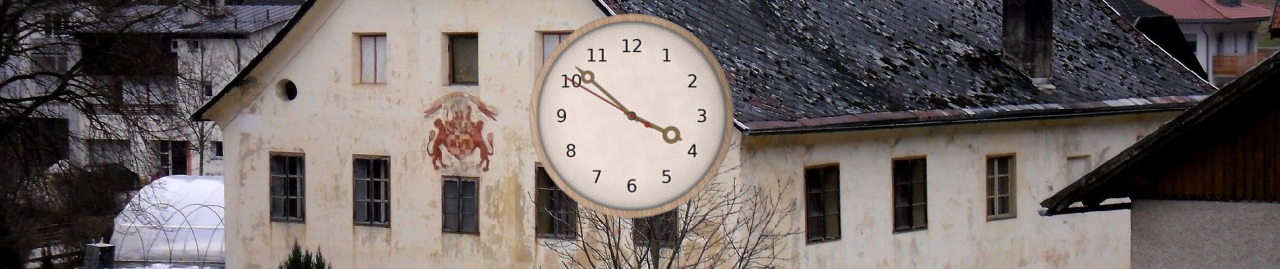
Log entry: **3:51:50**
